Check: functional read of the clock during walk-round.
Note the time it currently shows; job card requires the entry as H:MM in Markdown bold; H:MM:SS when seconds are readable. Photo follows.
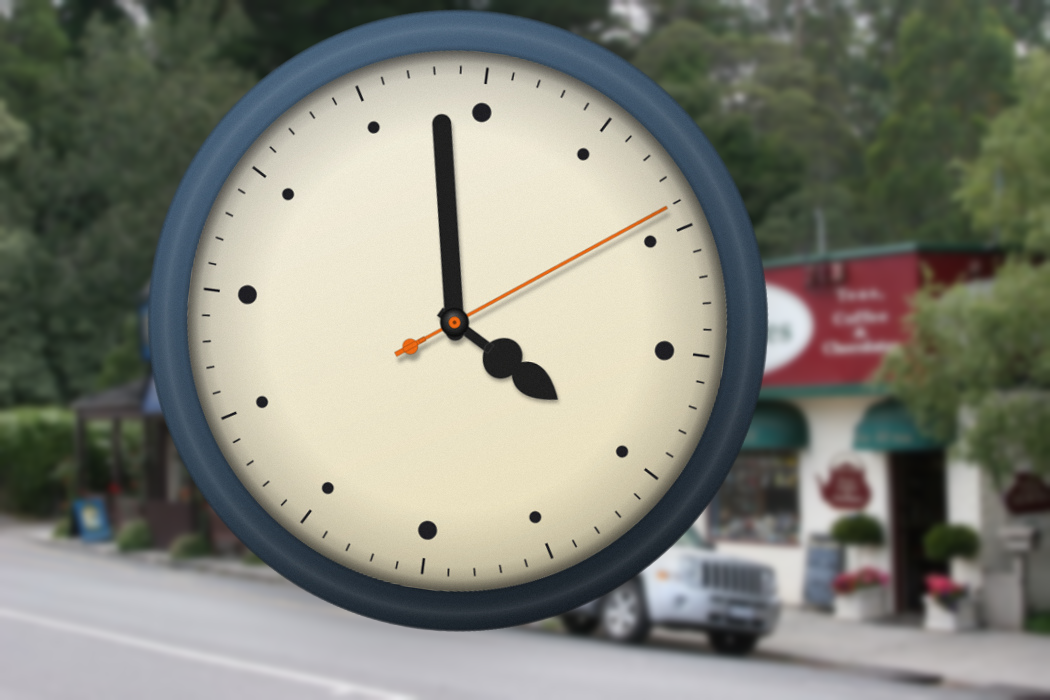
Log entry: **3:58:09**
